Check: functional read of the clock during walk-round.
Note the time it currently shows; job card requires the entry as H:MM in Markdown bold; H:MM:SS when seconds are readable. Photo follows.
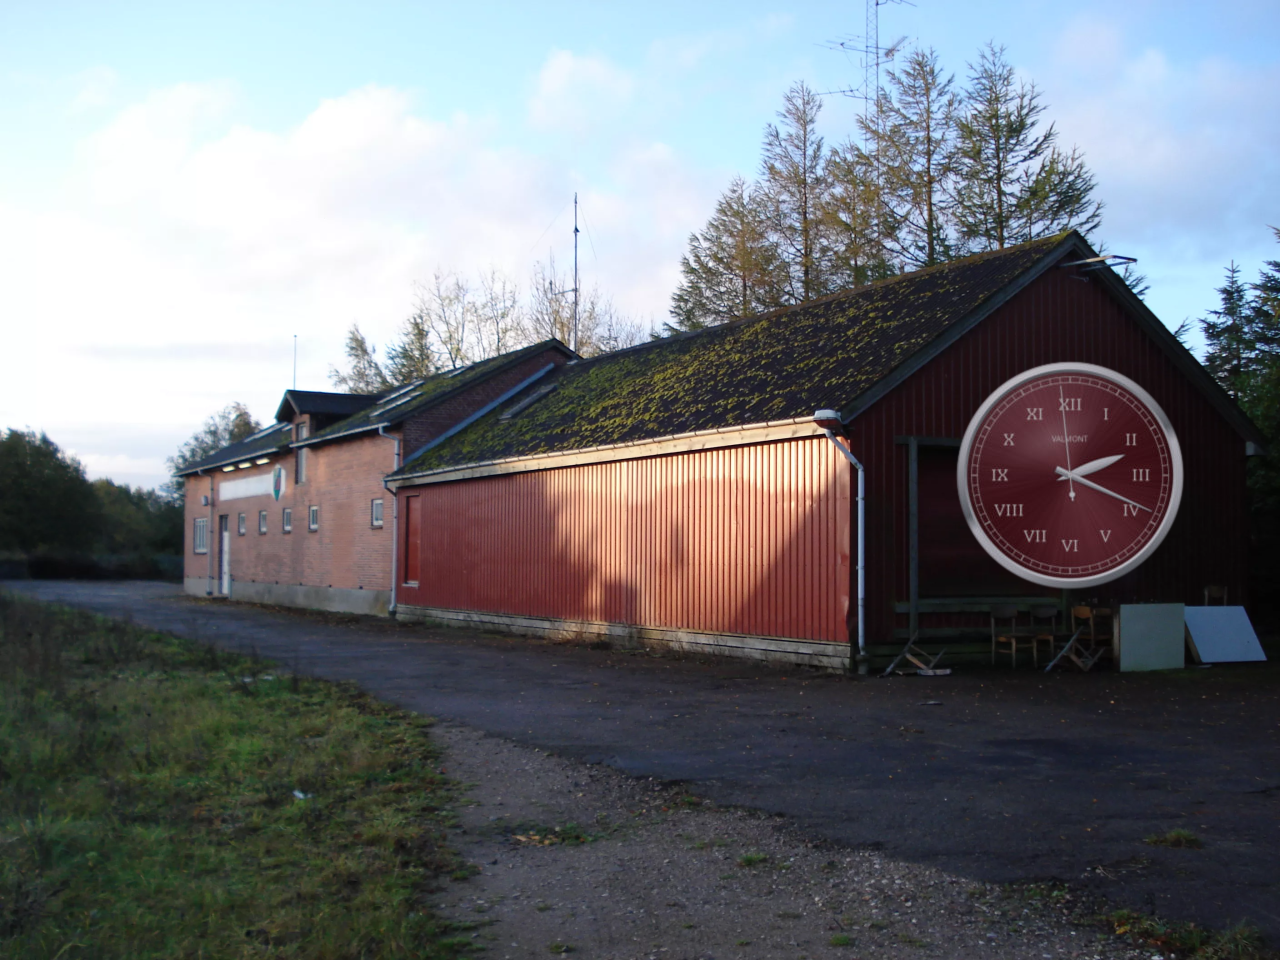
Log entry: **2:18:59**
